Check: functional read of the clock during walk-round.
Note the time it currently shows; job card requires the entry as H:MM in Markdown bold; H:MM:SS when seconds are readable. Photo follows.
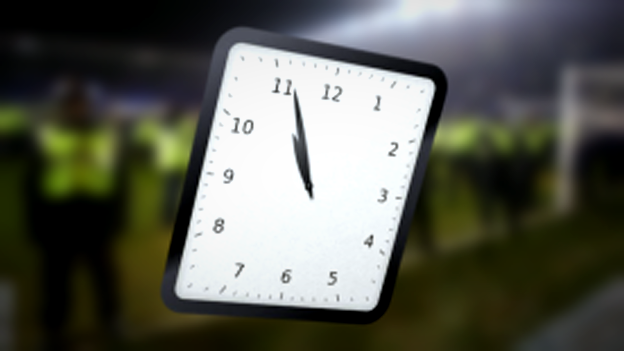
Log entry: **10:56**
